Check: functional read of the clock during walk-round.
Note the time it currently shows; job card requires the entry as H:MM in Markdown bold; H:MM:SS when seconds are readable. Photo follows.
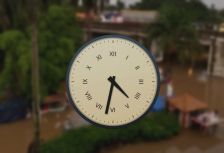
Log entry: **4:32**
